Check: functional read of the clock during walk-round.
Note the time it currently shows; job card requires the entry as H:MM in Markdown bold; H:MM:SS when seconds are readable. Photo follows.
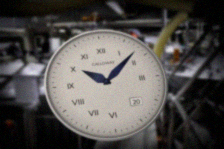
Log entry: **10:08**
